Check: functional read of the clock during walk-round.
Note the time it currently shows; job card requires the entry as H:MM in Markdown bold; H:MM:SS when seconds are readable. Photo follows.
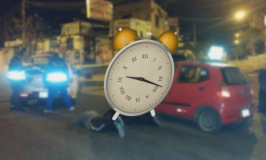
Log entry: **9:18**
